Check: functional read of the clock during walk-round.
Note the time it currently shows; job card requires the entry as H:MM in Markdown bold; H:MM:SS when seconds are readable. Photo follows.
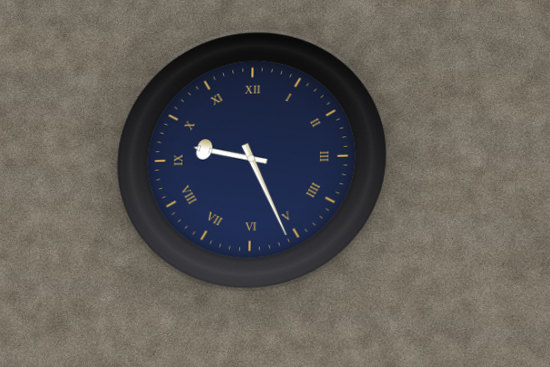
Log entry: **9:26**
